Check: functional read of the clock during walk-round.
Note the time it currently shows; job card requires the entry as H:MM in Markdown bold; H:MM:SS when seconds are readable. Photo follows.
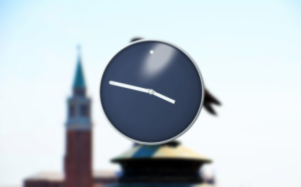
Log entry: **3:47**
